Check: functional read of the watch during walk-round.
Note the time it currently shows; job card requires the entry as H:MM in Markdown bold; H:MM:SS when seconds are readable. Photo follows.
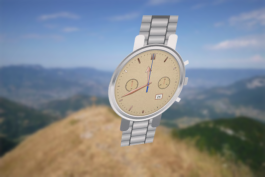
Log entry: **11:41**
